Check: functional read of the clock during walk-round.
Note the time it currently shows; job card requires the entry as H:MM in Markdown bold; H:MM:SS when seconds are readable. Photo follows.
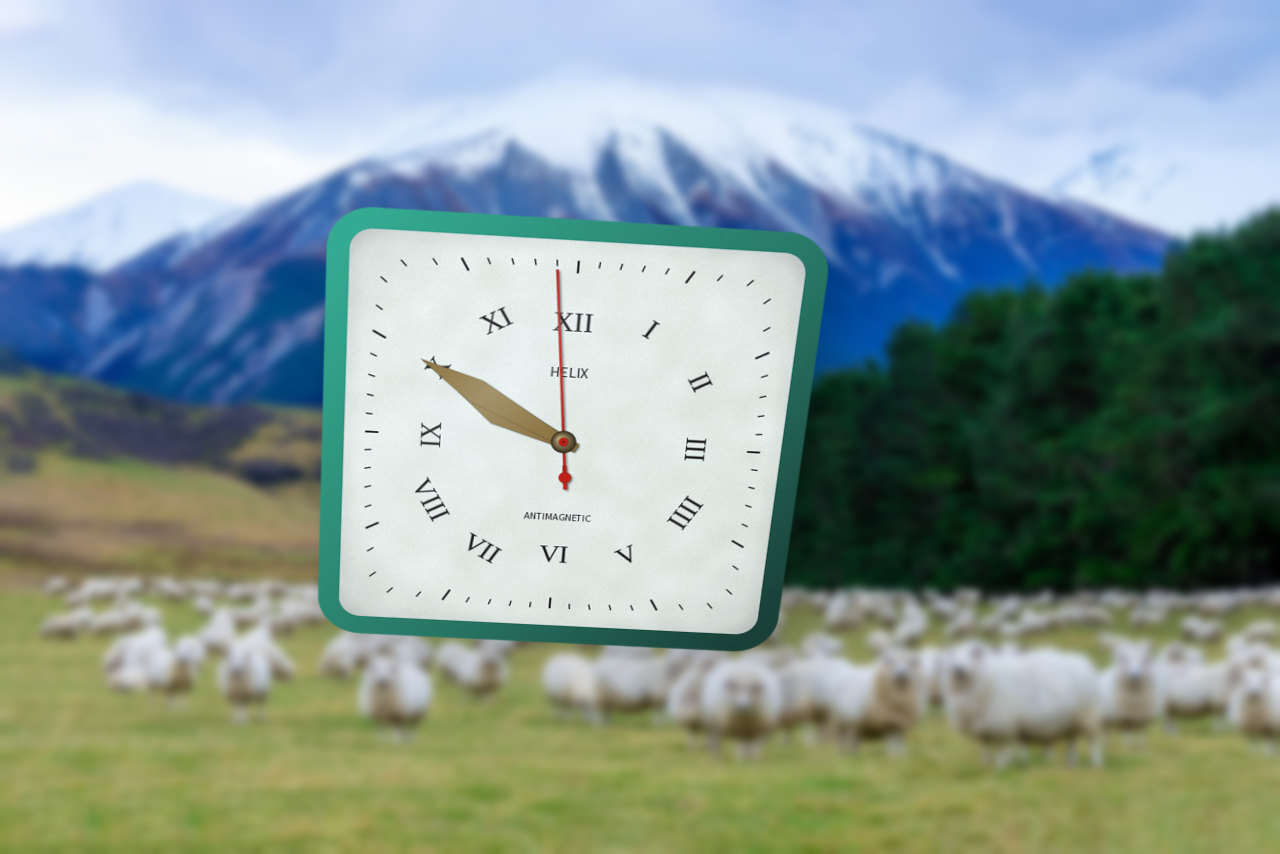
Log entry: **9:49:59**
